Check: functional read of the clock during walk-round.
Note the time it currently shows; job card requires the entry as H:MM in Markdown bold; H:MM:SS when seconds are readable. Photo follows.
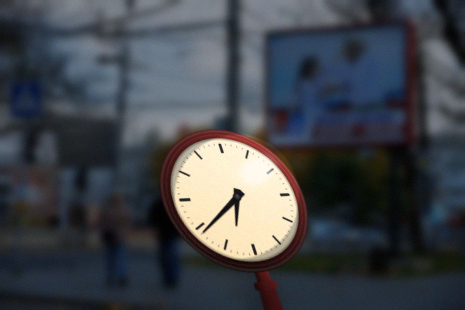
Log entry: **6:39**
